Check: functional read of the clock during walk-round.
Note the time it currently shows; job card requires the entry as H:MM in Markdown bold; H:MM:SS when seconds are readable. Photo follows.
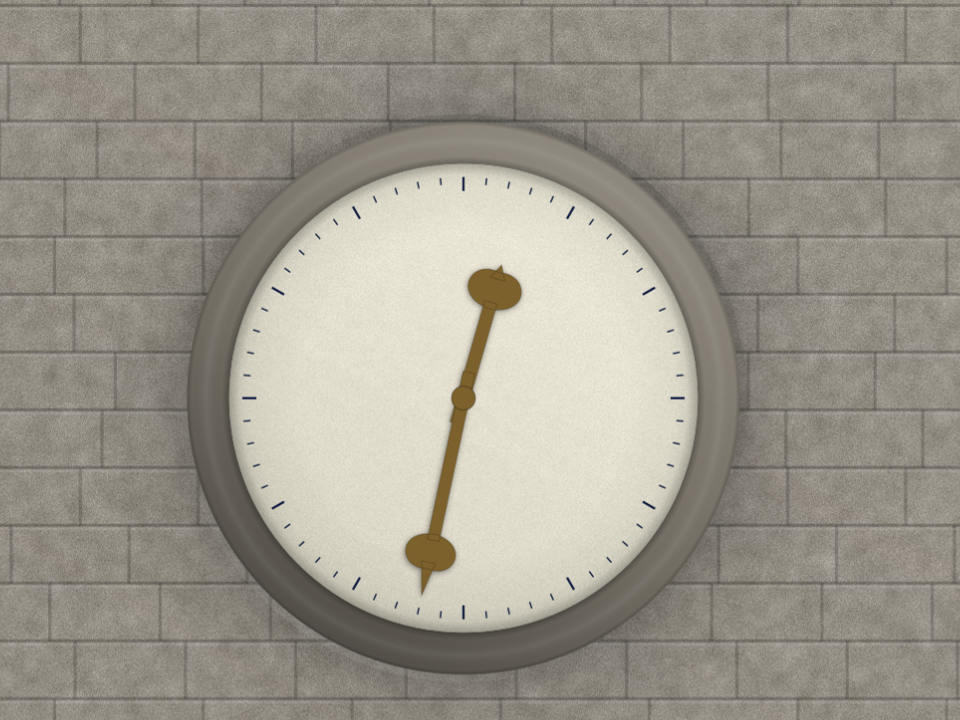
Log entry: **12:32**
